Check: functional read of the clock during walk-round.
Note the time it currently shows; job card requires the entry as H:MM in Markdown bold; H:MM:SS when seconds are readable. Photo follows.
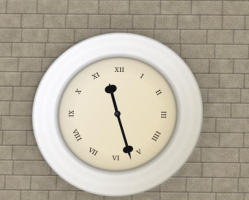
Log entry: **11:27**
